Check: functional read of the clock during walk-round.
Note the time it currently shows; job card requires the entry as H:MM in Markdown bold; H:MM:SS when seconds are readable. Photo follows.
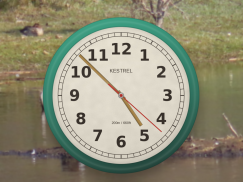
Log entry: **4:52:22**
